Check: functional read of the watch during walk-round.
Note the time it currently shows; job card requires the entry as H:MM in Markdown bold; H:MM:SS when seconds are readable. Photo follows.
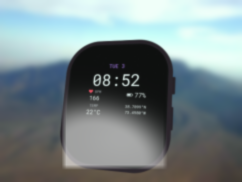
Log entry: **8:52**
